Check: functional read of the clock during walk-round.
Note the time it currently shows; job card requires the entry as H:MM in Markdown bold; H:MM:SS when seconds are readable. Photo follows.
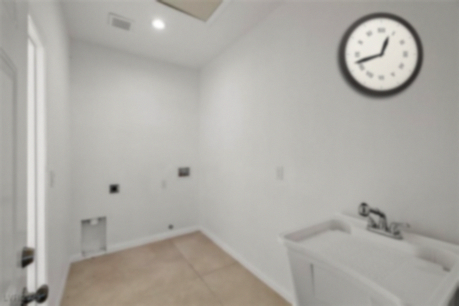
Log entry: **12:42**
